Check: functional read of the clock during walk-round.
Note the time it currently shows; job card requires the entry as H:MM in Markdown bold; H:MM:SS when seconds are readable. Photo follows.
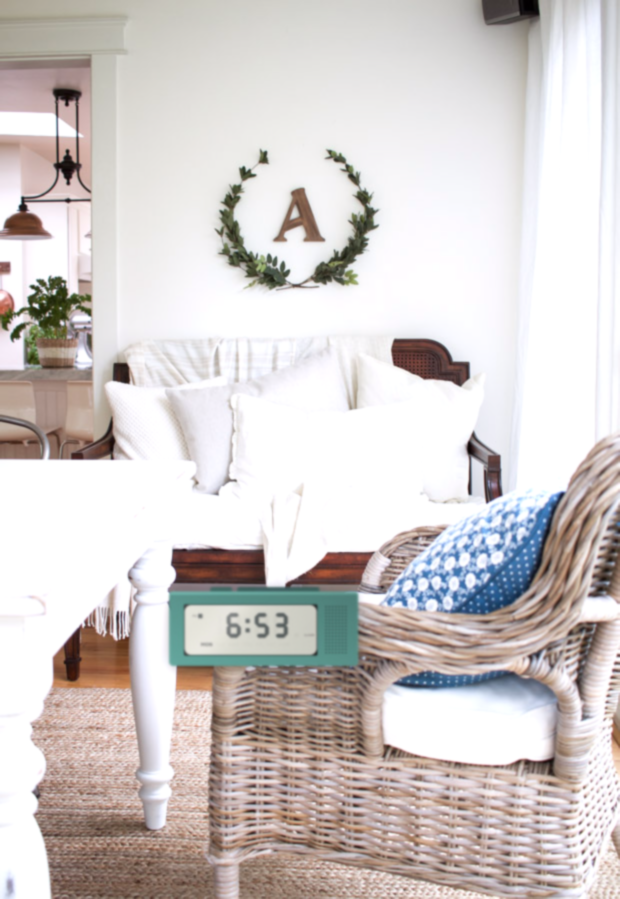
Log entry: **6:53**
